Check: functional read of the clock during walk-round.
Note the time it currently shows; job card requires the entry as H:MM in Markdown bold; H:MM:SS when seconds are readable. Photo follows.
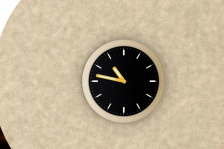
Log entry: **10:47**
